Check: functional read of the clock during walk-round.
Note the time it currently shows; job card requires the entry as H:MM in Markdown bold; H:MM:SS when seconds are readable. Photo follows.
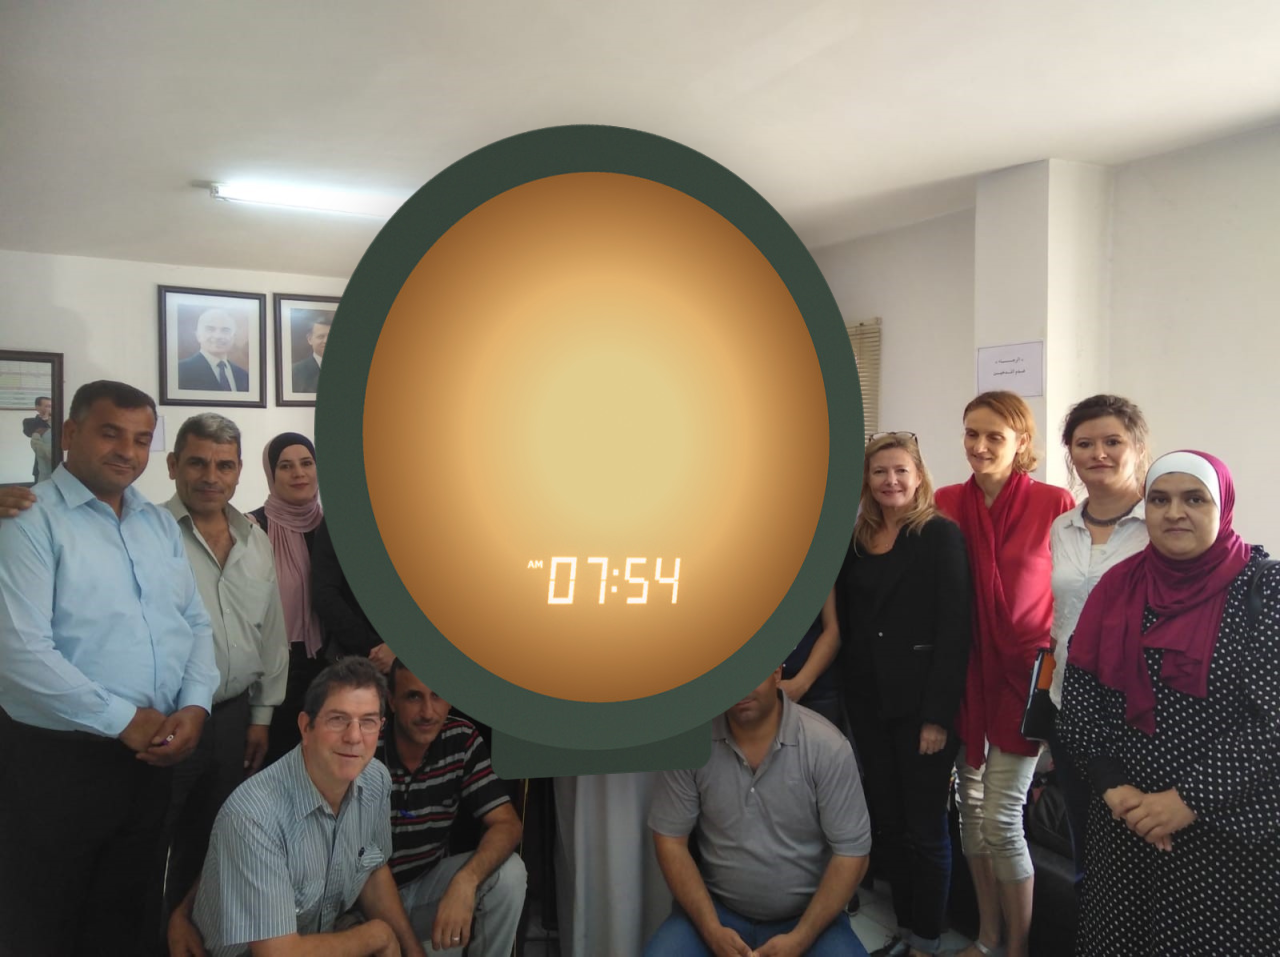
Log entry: **7:54**
